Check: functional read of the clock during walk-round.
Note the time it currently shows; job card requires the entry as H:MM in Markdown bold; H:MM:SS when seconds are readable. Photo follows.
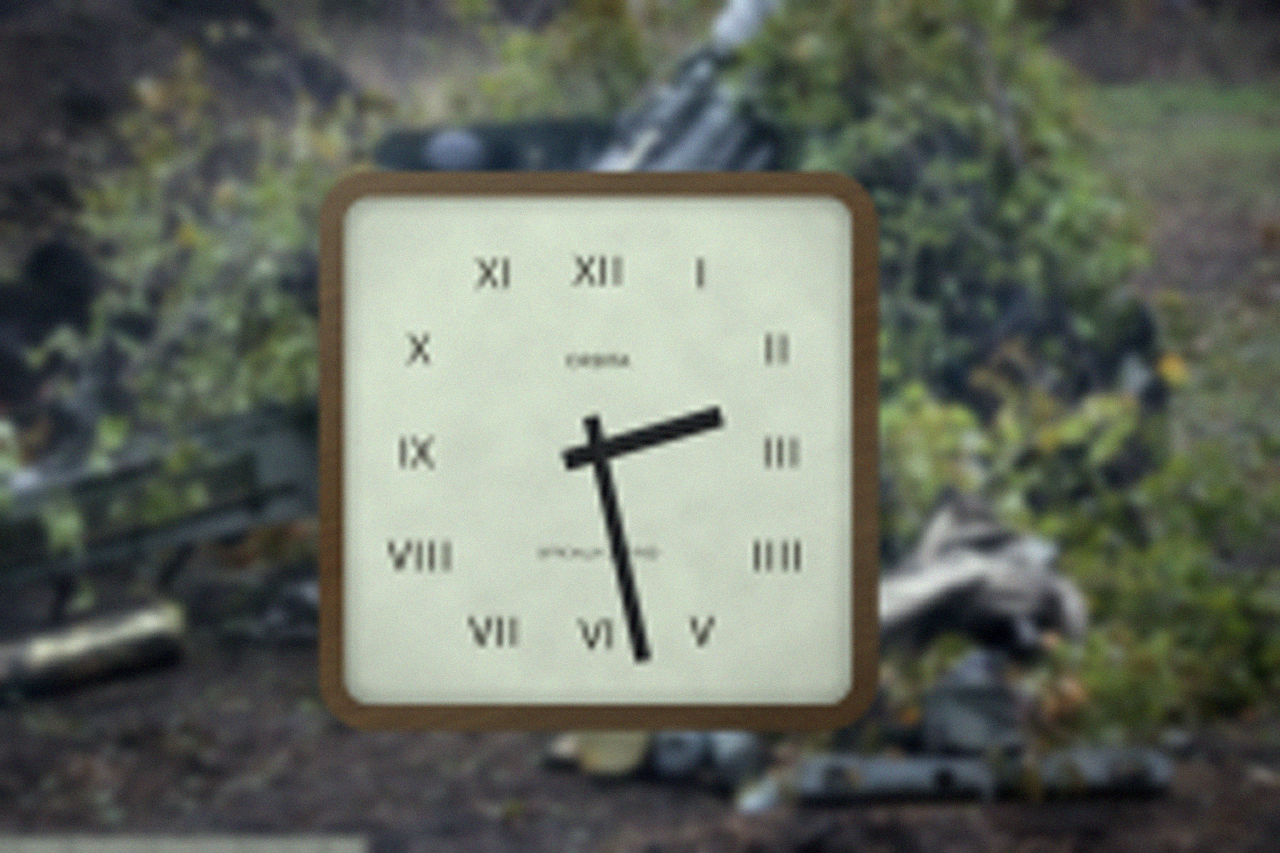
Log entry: **2:28**
